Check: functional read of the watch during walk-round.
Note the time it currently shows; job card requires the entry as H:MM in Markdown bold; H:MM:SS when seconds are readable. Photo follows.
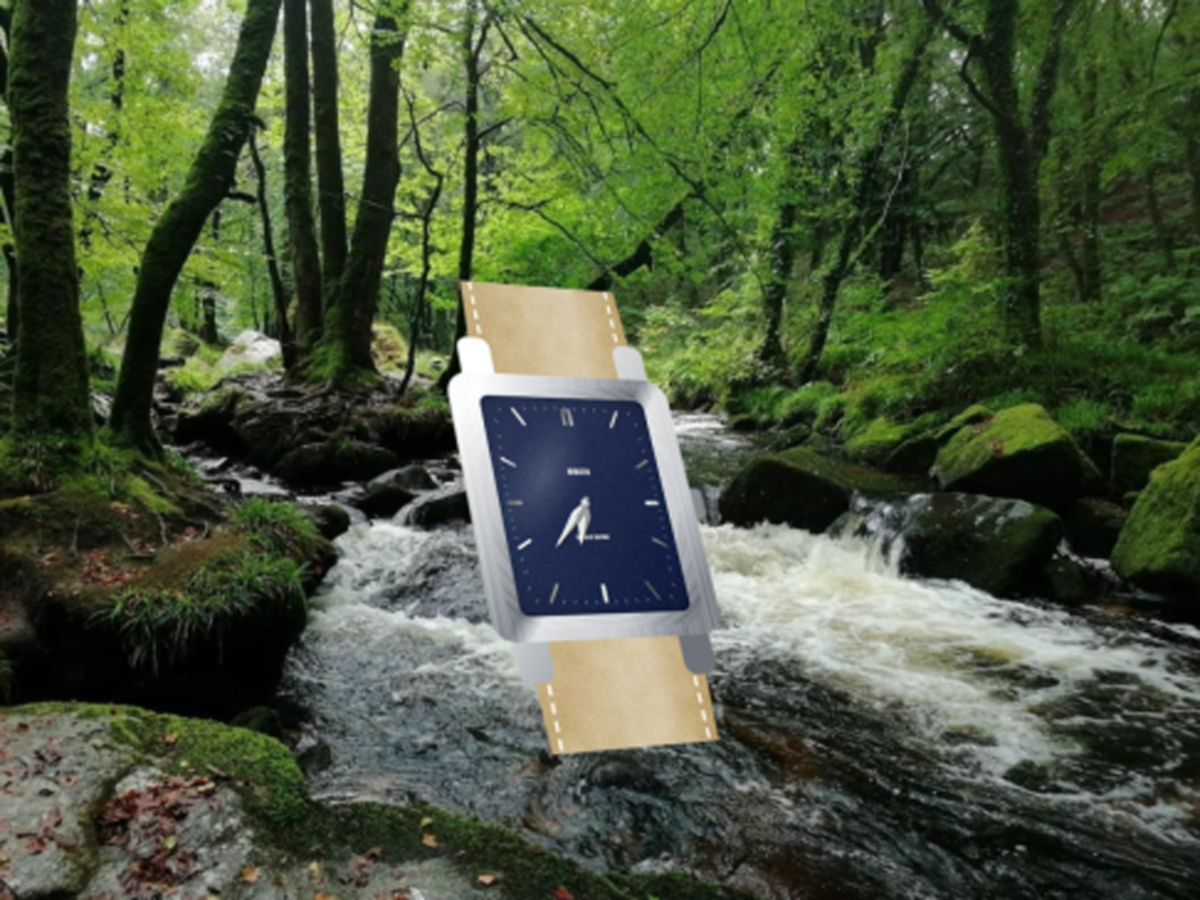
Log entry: **6:37**
